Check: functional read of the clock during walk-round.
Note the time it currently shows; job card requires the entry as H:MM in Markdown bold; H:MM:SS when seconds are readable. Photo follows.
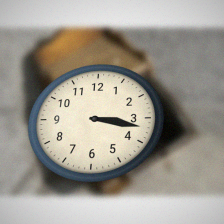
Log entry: **3:17**
